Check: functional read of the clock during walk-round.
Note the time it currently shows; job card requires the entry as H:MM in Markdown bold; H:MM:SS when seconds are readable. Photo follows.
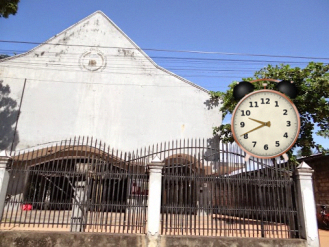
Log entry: **9:41**
